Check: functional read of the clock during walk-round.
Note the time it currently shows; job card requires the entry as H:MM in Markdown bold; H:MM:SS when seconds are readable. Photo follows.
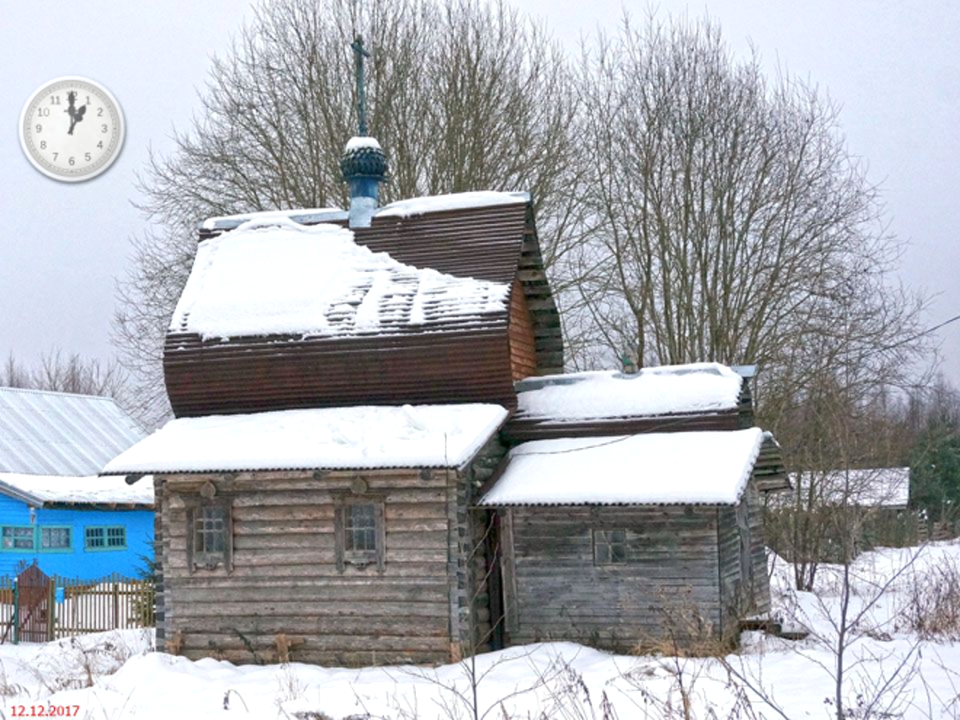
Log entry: **1:00**
